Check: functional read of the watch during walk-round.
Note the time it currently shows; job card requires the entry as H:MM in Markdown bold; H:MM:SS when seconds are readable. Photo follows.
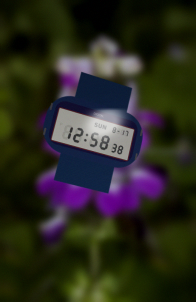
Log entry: **12:58:38**
